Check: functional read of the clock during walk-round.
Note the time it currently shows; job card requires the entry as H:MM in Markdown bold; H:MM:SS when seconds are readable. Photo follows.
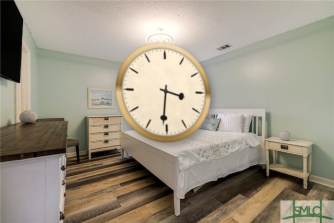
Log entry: **3:31**
